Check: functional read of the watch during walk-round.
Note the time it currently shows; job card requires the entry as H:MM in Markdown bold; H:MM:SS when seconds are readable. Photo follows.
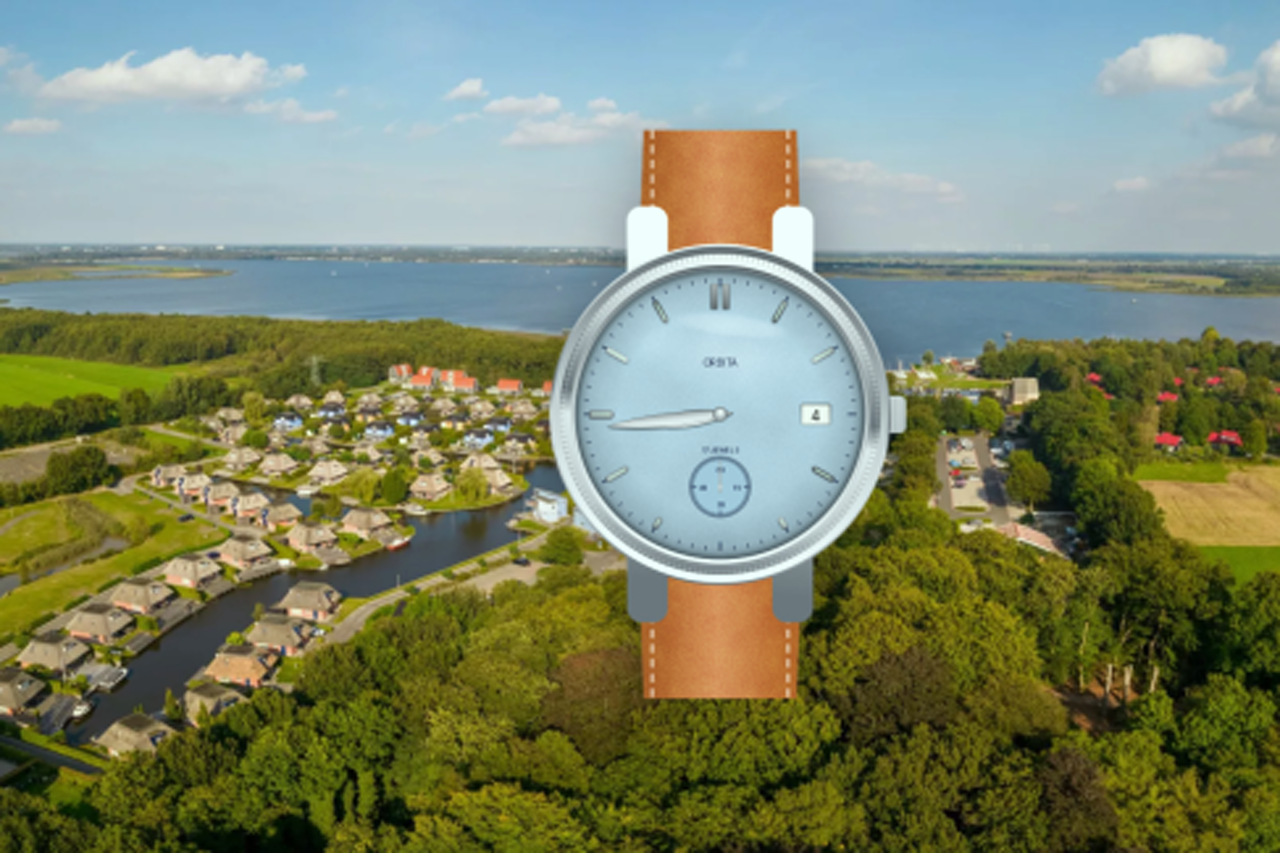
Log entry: **8:44**
